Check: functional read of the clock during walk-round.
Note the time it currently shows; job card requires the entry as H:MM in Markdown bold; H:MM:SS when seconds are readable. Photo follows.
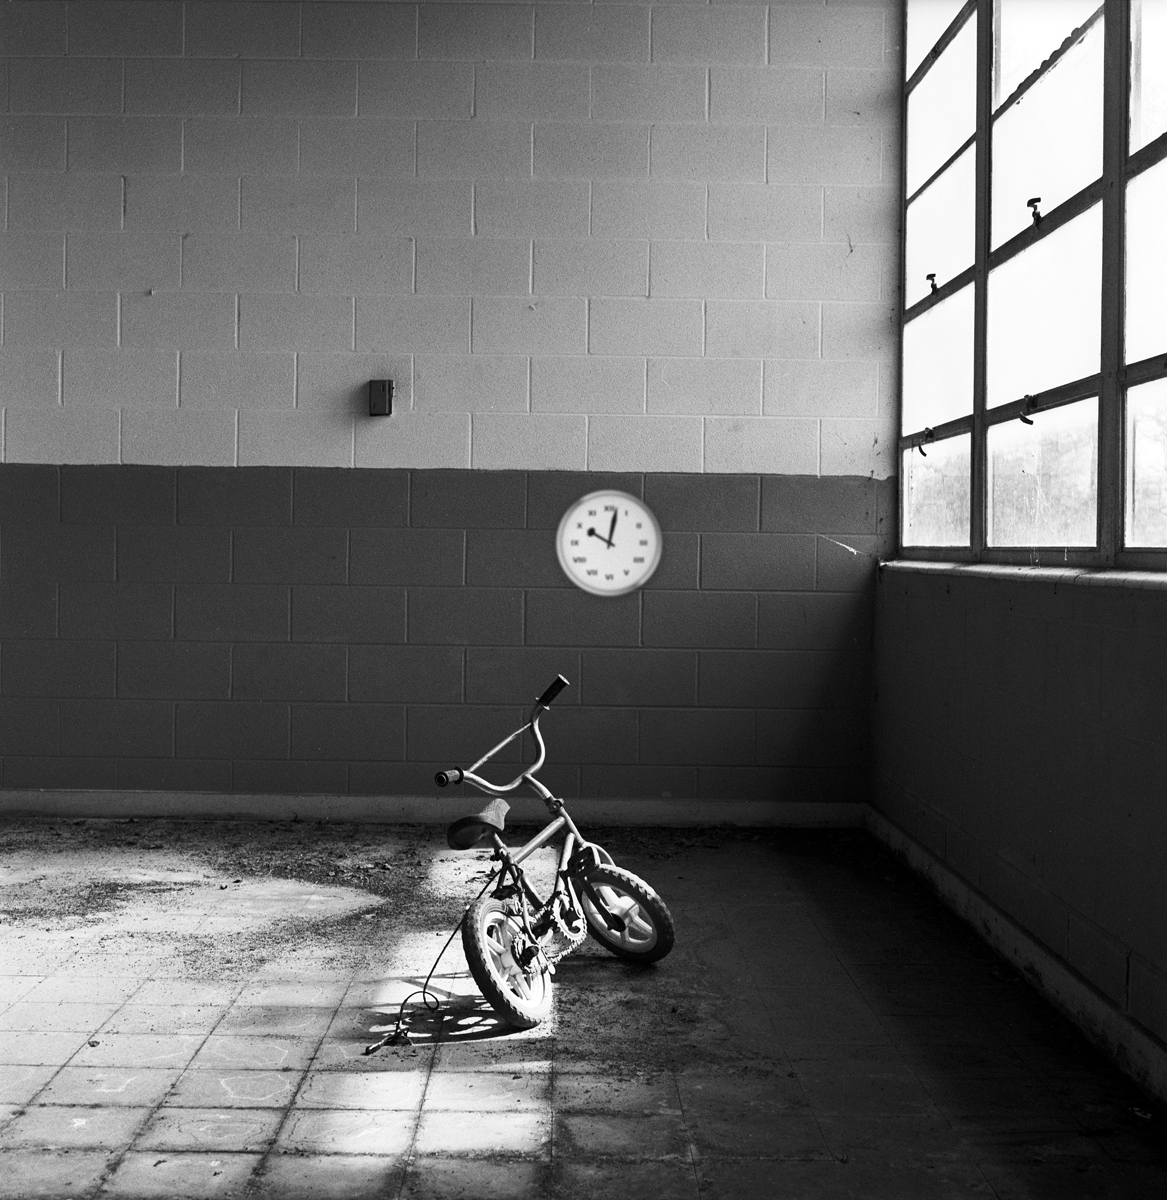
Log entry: **10:02**
